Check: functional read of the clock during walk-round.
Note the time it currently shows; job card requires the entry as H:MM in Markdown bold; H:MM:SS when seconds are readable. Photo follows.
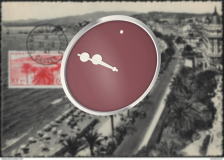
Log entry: **9:48**
